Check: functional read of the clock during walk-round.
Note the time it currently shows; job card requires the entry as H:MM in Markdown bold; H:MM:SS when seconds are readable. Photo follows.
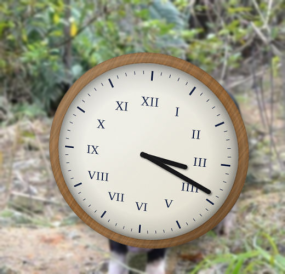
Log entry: **3:19**
